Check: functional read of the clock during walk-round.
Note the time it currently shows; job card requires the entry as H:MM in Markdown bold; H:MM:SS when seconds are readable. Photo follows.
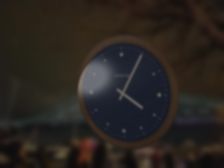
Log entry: **4:05**
